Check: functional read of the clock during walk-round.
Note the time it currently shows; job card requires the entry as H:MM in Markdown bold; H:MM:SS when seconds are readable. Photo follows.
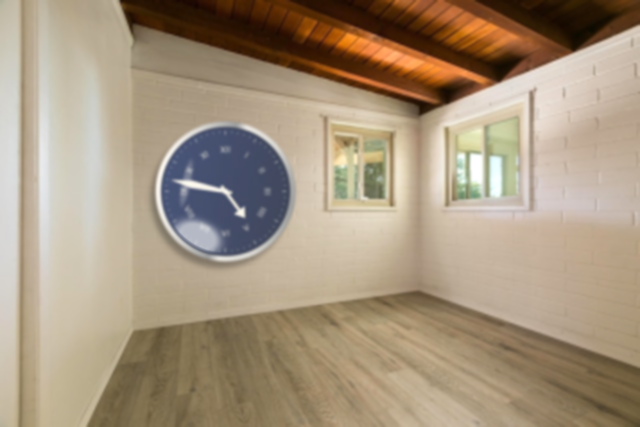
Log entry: **4:47**
